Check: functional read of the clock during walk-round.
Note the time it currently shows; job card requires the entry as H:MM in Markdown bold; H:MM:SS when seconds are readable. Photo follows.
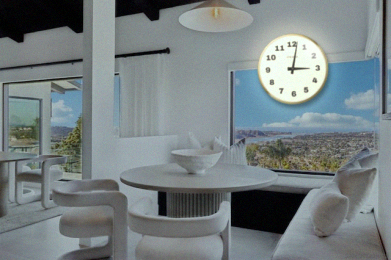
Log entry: **3:02**
